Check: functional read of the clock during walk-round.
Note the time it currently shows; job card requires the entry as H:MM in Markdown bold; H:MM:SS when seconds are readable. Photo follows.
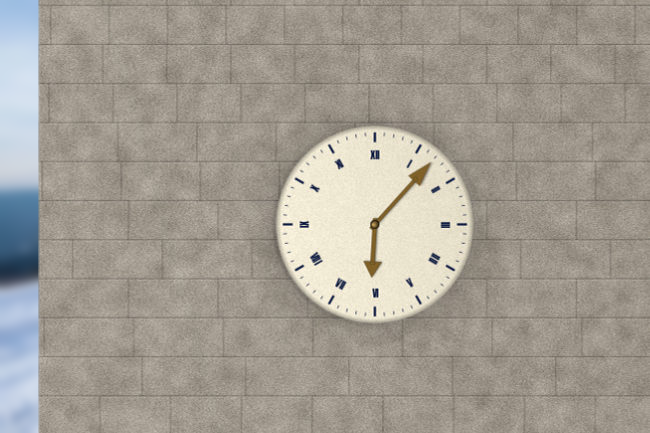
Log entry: **6:07**
